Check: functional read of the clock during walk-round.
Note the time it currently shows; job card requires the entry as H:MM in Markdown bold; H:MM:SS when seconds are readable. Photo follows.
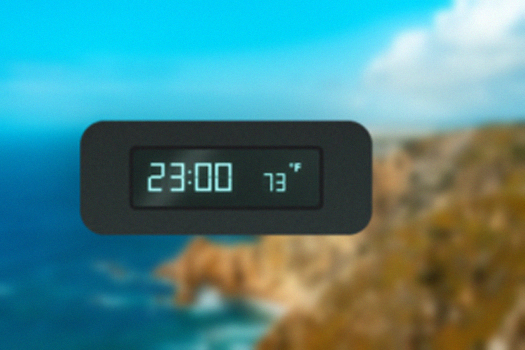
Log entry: **23:00**
